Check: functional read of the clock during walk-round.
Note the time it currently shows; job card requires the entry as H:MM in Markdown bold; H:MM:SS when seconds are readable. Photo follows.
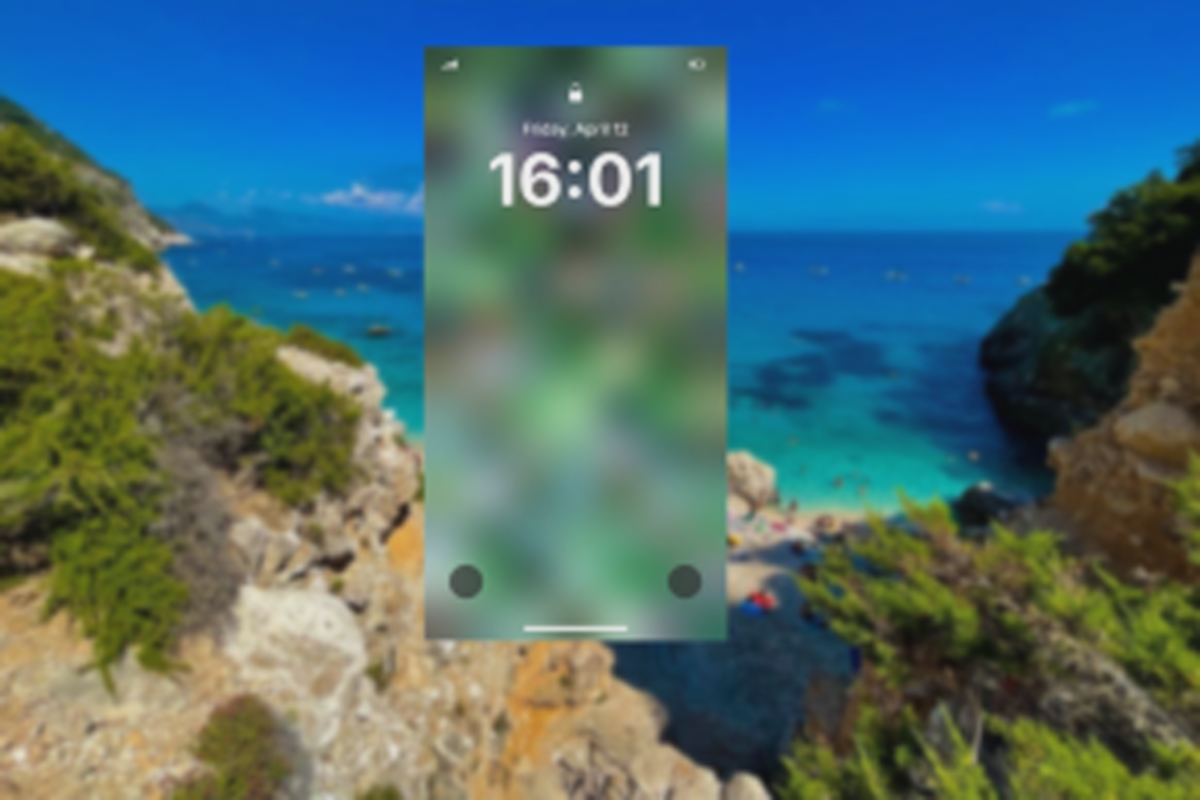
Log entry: **16:01**
